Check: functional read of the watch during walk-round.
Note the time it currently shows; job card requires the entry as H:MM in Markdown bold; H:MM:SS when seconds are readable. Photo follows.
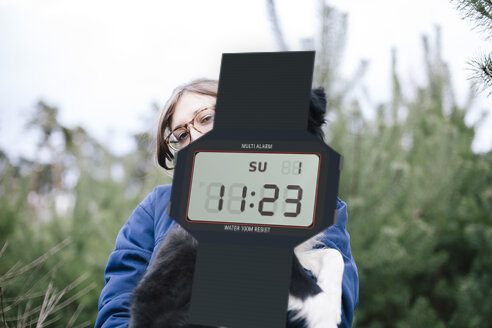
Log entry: **11:23**
